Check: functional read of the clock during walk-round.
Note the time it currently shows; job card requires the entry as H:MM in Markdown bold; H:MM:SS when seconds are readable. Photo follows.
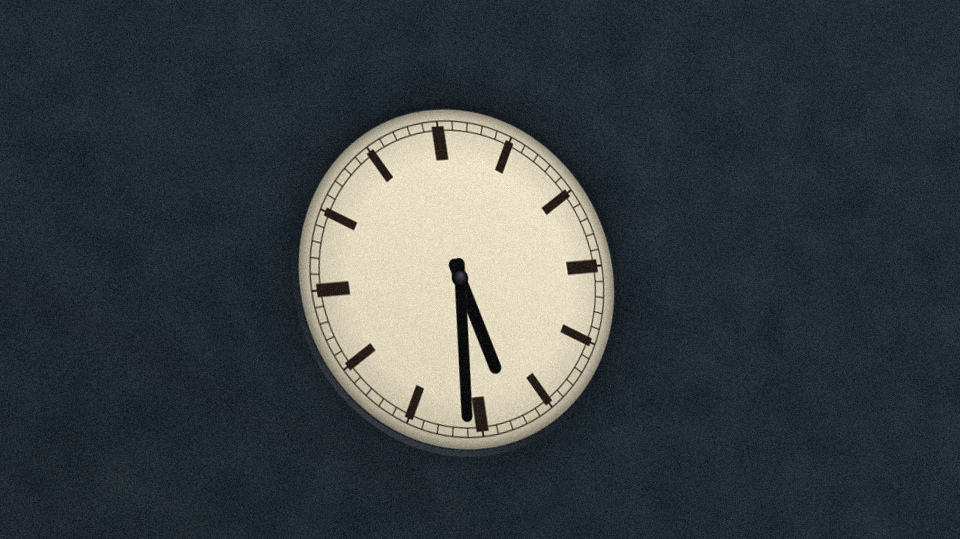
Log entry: **5:31**
